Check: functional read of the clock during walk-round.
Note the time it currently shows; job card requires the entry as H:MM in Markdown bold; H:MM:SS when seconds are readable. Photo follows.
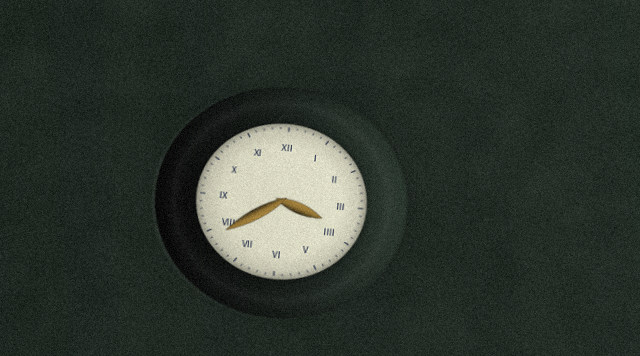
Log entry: **3:39**
